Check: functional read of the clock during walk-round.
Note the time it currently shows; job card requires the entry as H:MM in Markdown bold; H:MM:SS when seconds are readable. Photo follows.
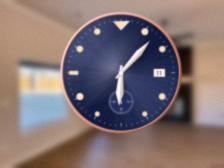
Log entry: **6:07**
